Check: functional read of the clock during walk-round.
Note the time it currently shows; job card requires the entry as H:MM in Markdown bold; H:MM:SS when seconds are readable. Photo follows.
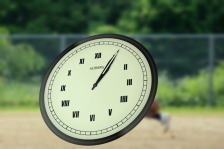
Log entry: **1:05**
